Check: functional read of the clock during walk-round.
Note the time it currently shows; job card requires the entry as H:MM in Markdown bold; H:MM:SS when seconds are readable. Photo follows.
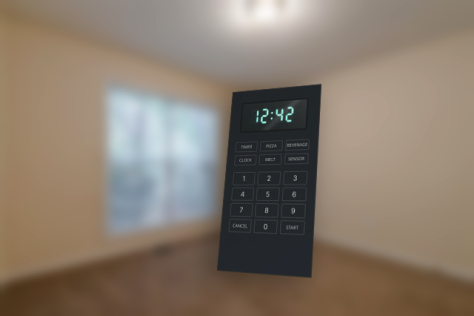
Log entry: **12:42**
